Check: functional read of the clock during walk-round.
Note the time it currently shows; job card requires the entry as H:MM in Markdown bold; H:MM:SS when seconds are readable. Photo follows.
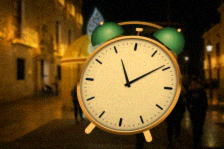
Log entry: **11:09**
